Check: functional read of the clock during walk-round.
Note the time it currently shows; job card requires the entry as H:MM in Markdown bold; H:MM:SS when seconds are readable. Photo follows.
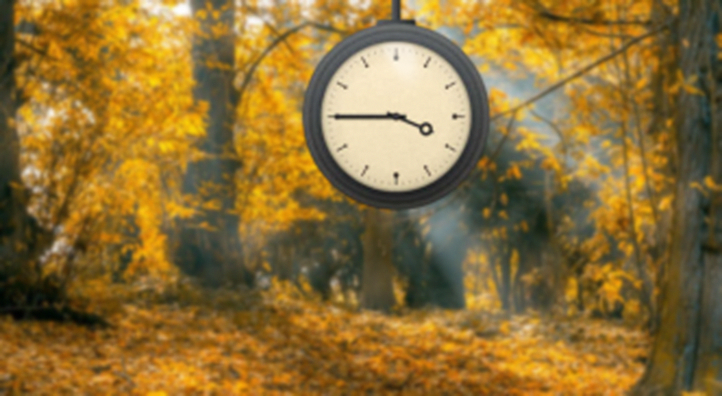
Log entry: **3:45**
